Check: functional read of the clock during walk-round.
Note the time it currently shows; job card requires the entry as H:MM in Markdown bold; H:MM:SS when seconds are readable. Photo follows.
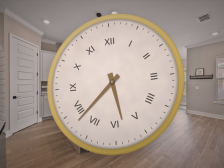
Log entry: **5:38**
